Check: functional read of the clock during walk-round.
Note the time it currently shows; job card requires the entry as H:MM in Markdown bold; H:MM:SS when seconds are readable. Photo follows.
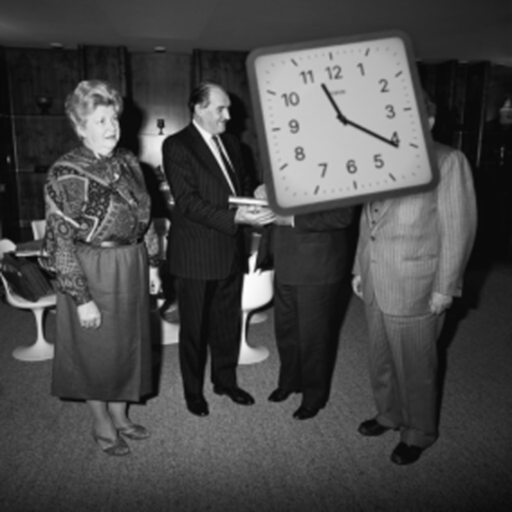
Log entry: **11:21**
